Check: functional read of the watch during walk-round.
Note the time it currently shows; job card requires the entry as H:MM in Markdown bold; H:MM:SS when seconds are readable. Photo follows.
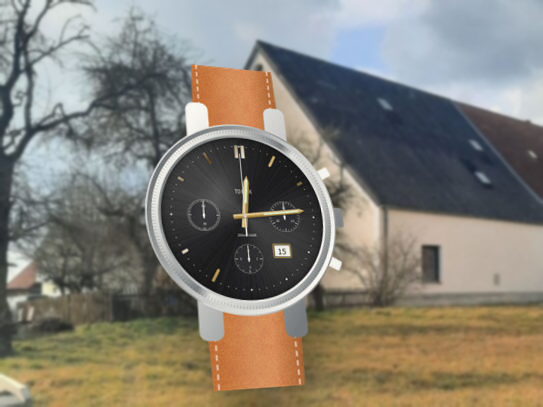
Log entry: **12:14**
